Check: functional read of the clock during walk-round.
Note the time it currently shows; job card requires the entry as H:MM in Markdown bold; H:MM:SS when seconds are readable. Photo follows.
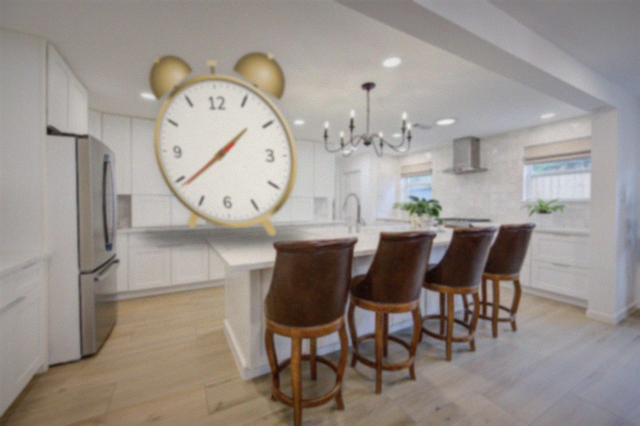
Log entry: **1:38:39**
